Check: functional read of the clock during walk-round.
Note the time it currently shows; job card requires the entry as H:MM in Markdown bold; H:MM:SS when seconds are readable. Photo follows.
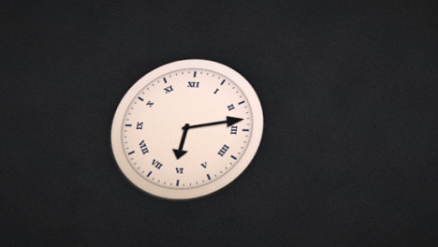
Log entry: **6:13**
